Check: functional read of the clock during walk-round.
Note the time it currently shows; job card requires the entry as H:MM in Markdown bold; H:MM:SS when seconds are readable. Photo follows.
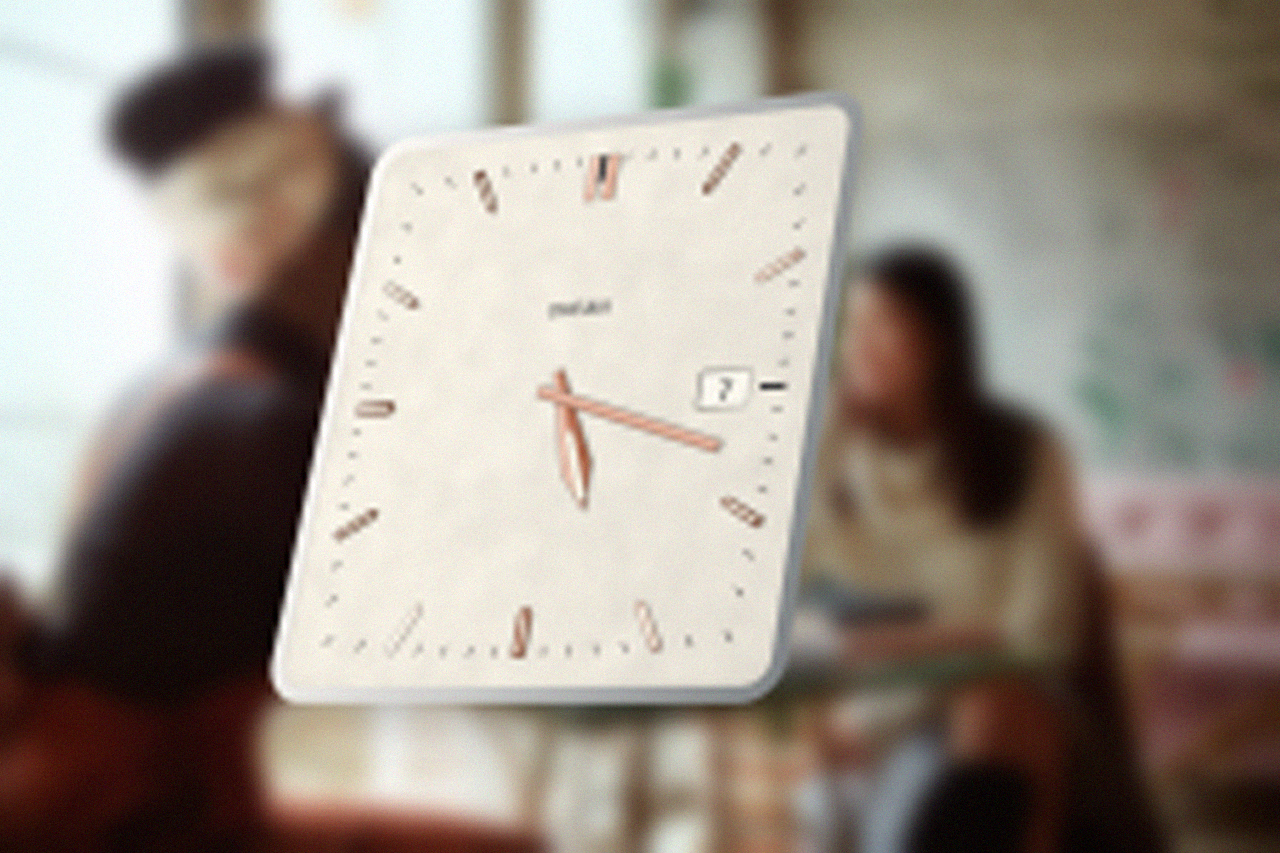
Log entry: **5:18**
